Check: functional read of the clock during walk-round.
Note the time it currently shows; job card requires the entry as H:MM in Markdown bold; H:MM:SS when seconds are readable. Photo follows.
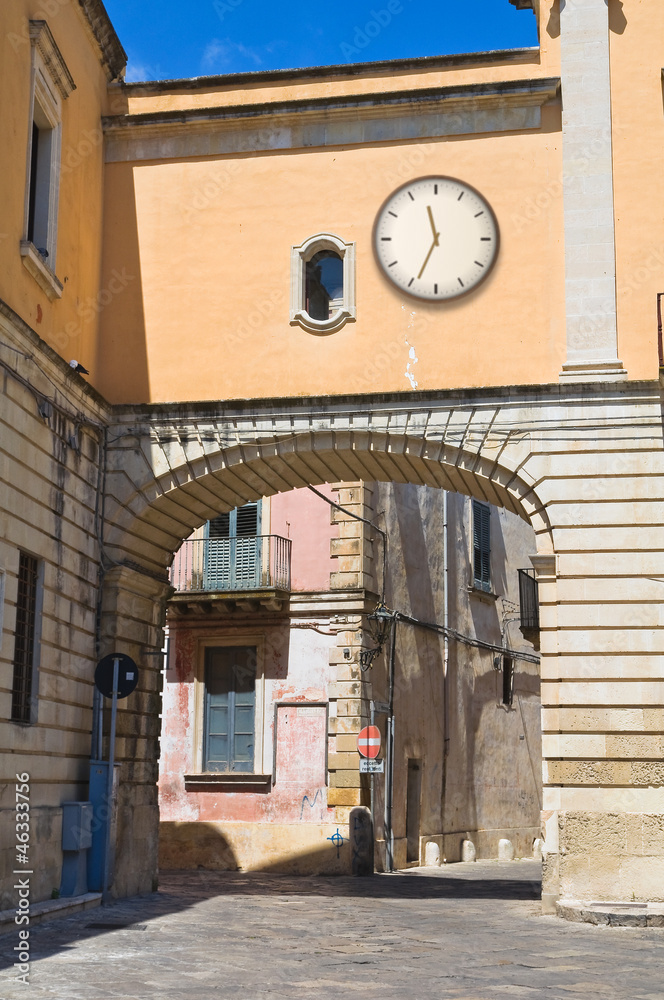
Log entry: **11:34**
